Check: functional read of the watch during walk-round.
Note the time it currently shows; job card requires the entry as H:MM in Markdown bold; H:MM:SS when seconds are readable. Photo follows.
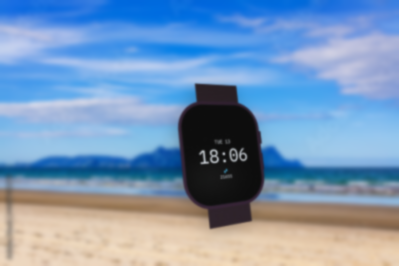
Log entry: **18:06**
